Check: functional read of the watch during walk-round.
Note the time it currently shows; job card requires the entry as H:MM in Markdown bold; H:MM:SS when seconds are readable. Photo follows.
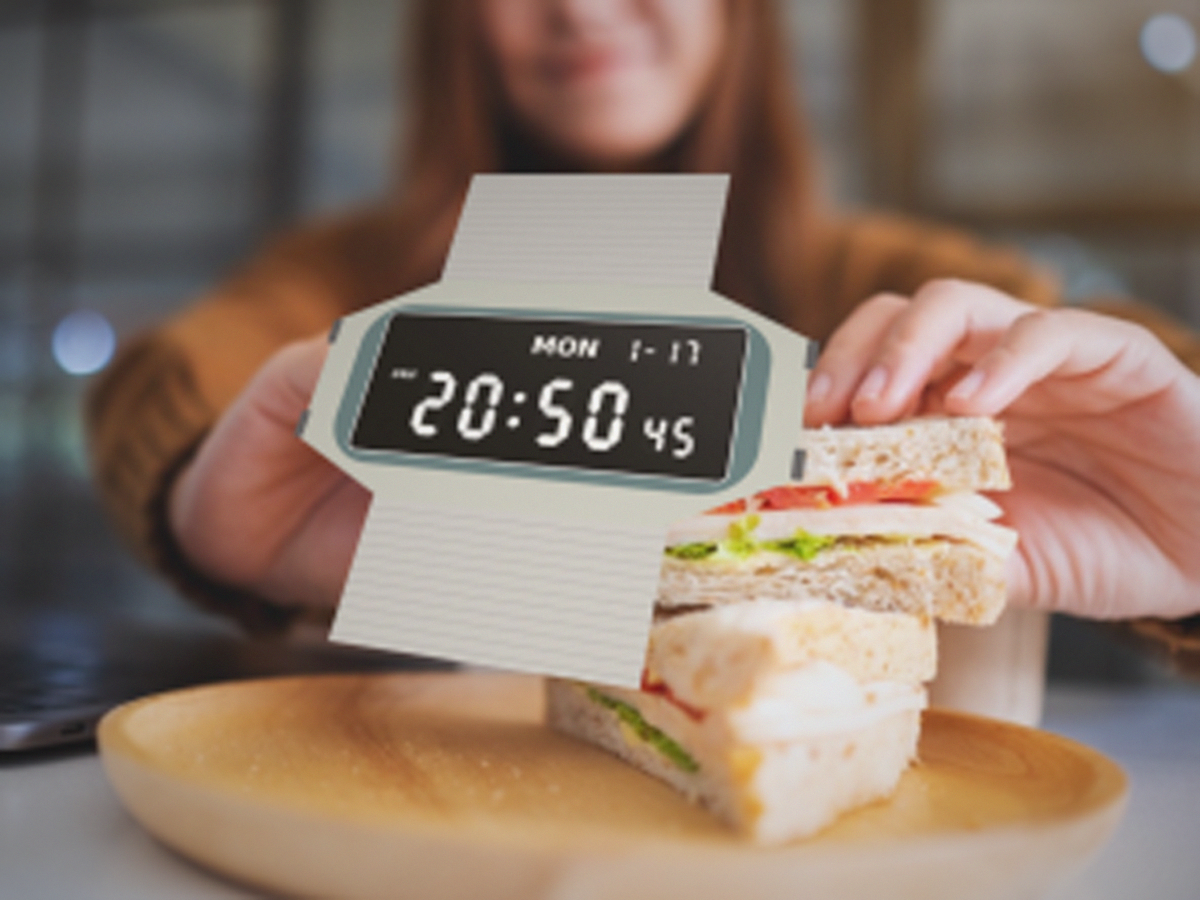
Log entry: **20:50:45**
